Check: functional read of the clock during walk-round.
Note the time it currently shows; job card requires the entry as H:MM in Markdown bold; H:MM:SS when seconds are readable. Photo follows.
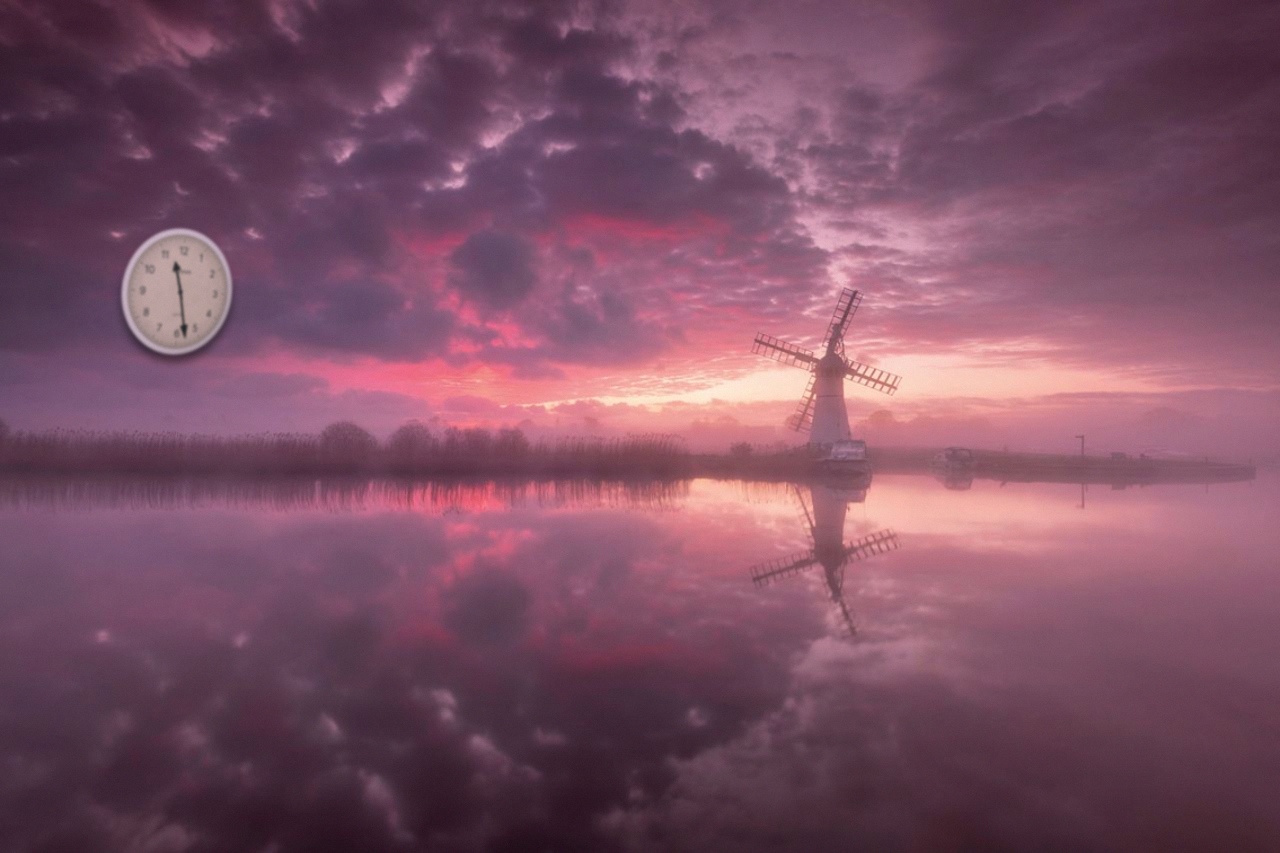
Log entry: **11:28**
